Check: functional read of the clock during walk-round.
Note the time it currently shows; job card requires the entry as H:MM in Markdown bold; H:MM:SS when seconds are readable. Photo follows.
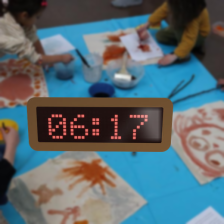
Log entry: **6:17**
